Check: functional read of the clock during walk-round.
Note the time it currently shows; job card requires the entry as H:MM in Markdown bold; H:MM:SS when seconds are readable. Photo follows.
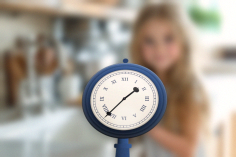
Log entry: **1:37**
